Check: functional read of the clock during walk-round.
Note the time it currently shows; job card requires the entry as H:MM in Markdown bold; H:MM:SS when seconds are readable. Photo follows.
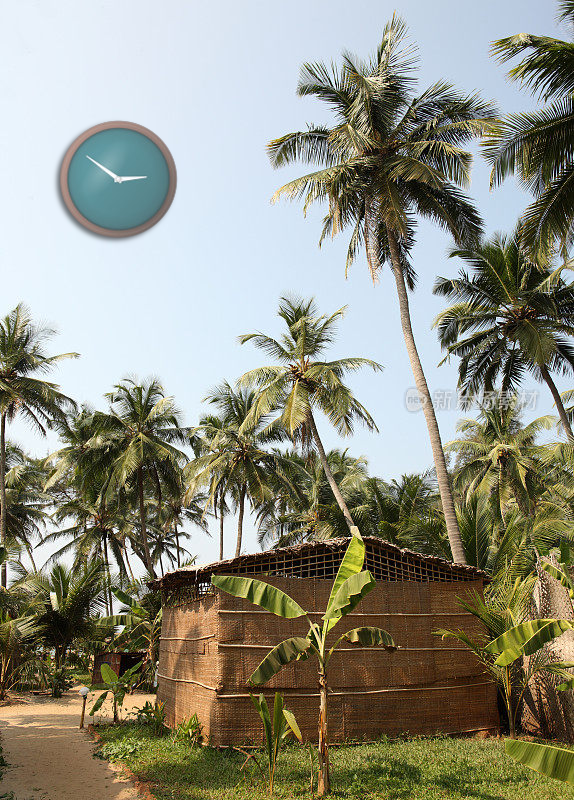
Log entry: **2:51**
